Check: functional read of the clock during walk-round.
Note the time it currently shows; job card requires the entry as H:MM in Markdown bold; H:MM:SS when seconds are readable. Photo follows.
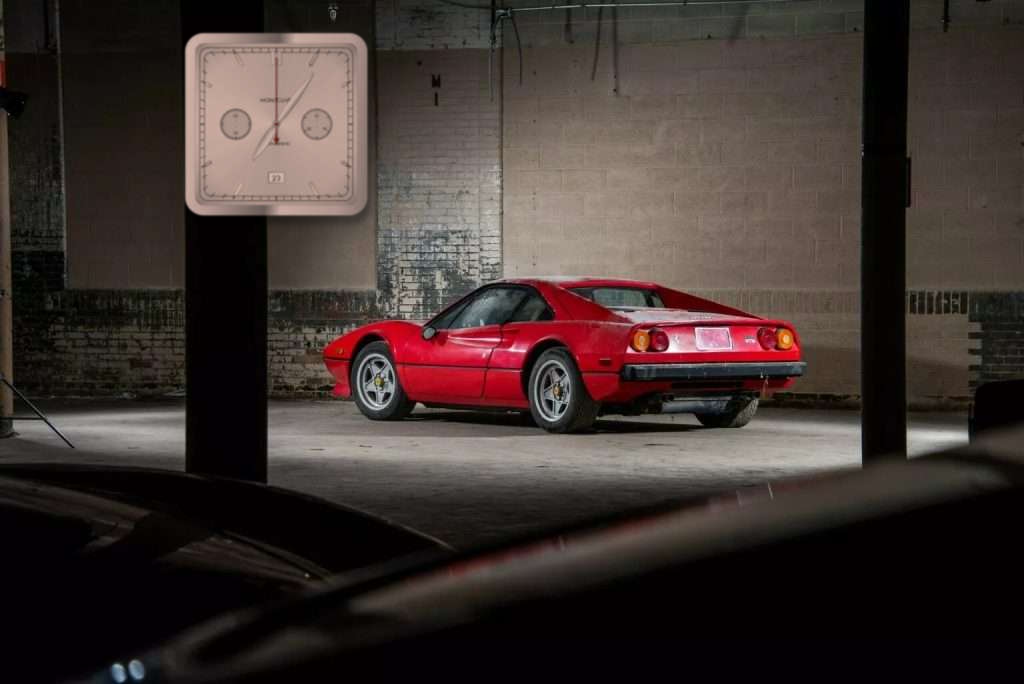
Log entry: **7:06**
